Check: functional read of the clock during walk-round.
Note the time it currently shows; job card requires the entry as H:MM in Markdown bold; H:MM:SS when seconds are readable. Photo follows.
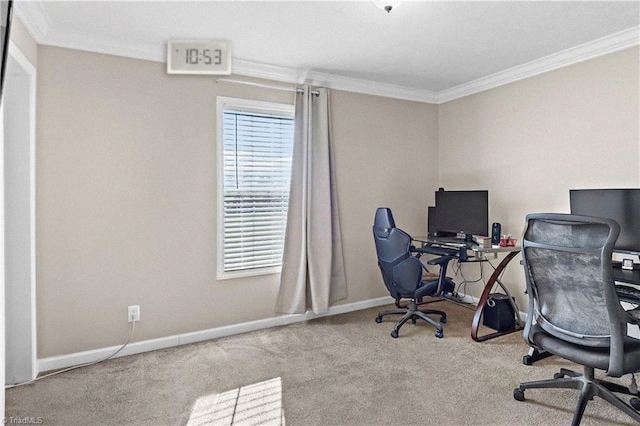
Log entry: **10:53**
